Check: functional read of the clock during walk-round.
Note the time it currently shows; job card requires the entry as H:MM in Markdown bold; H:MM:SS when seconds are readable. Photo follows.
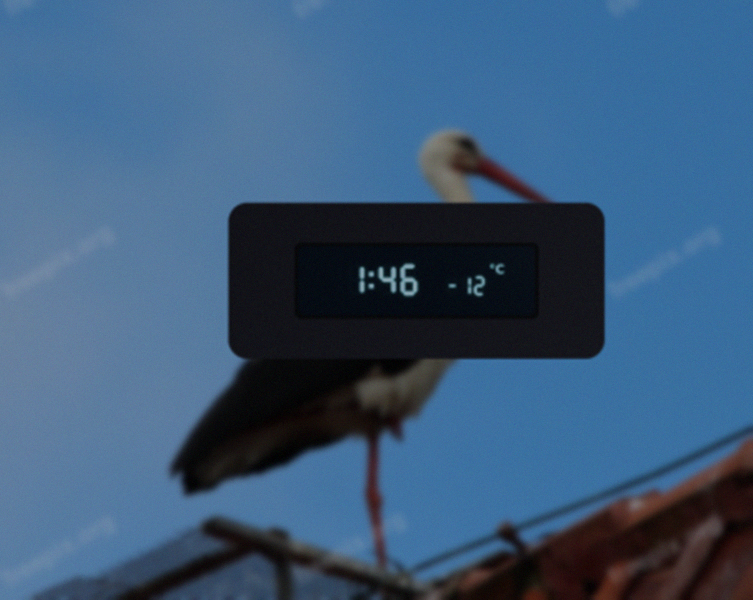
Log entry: **1:46**
